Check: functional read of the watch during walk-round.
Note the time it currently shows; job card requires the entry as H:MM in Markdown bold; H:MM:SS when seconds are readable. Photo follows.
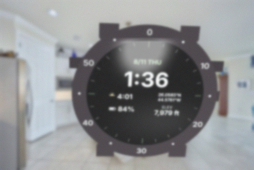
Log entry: **1:36**
